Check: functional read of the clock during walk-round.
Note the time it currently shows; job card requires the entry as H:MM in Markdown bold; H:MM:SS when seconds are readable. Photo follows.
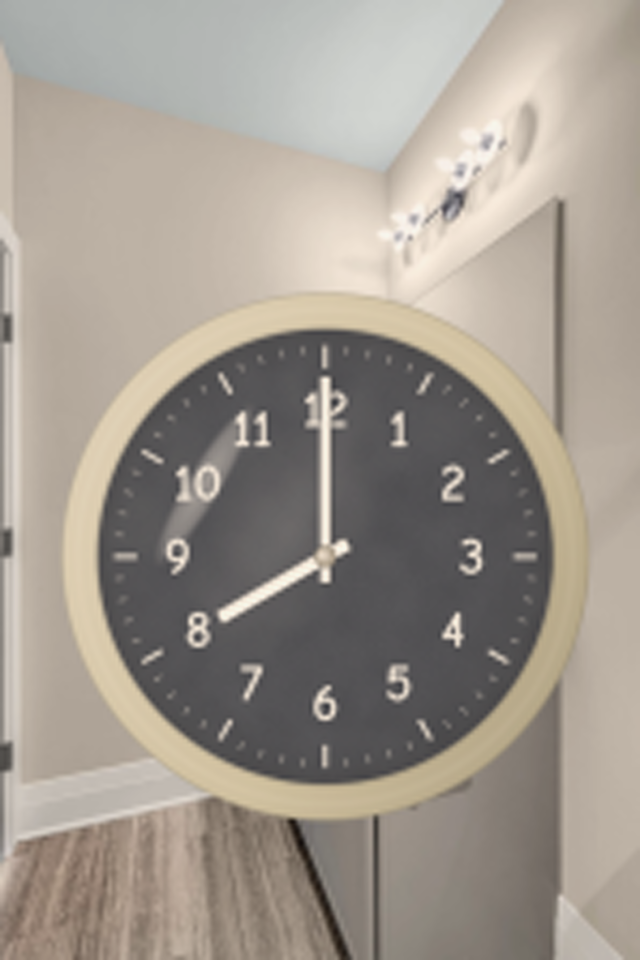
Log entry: **8:00**
